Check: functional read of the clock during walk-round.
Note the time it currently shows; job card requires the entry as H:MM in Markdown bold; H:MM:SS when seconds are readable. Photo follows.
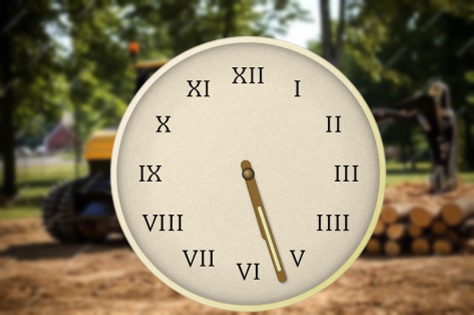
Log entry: **5:27**
